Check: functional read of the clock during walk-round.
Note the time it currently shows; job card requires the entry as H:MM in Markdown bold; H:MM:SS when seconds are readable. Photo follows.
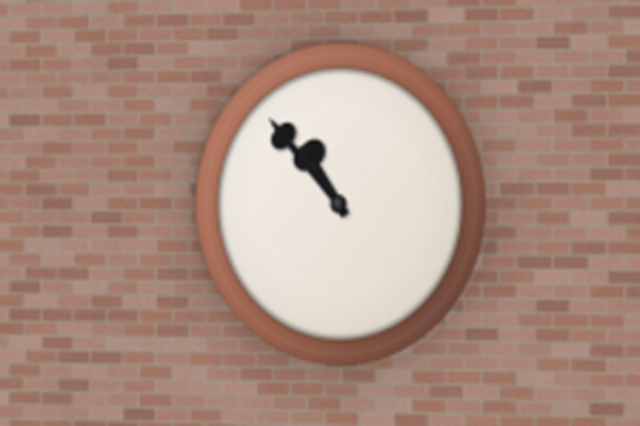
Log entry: **10:53**
